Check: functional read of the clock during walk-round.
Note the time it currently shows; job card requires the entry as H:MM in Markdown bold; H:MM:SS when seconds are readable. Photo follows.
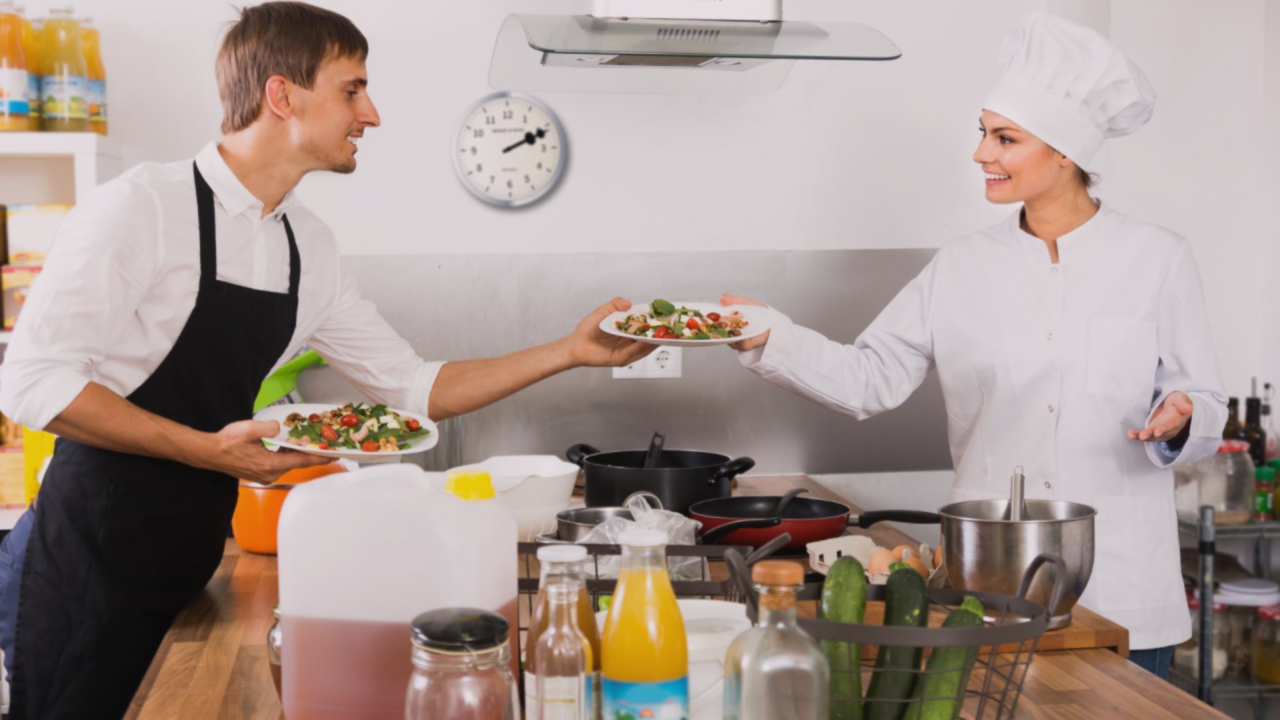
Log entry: **2:11**
